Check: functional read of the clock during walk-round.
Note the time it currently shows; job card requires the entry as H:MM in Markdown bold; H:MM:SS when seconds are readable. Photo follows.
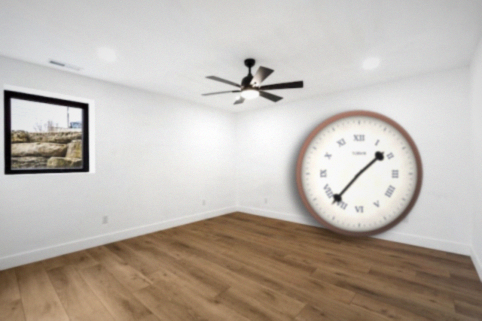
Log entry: **1:37**
